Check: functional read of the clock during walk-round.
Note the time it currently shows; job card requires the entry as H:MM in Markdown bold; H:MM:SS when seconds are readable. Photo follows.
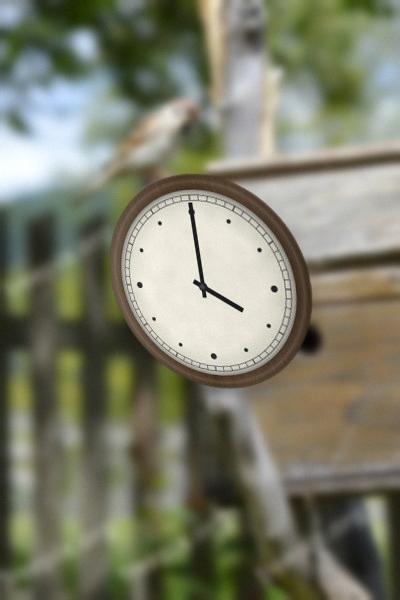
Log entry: **4:00**
